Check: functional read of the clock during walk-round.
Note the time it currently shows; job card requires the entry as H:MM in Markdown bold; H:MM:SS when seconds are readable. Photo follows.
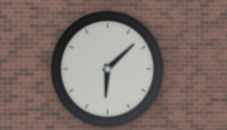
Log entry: **6:08**
